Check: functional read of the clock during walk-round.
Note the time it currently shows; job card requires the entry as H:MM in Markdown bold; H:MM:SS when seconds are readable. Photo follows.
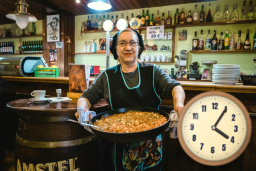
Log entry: **4:05**
